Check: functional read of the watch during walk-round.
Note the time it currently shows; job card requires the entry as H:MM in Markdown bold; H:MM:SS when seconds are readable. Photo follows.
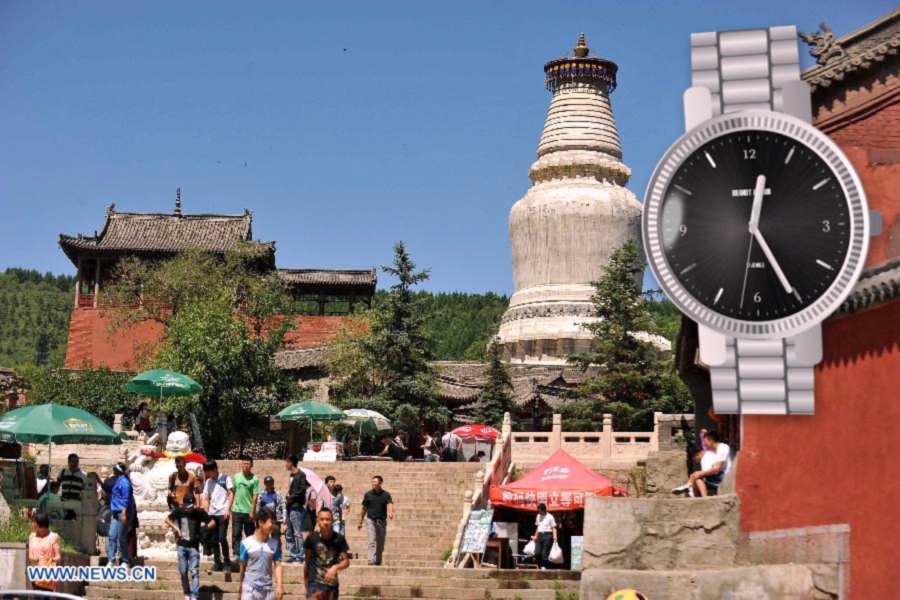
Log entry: **12:25:32**
